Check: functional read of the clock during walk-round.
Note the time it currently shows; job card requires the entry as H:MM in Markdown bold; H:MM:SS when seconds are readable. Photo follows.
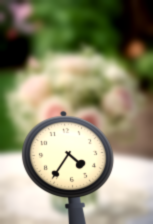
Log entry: **4:36**
